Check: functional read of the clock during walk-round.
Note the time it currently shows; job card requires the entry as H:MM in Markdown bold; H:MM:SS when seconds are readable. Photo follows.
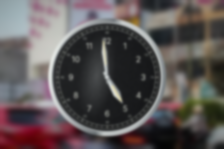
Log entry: **4:59**
